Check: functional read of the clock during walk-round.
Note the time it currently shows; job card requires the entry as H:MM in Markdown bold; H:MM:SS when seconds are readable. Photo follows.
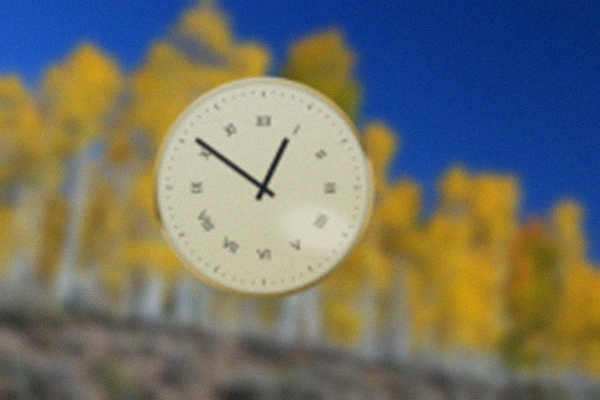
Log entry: **12:51**
